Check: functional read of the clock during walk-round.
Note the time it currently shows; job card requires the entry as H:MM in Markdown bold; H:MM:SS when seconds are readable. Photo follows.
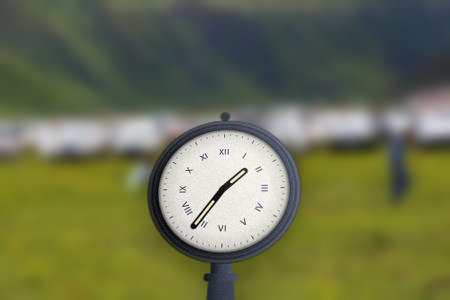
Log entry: **1:36**
